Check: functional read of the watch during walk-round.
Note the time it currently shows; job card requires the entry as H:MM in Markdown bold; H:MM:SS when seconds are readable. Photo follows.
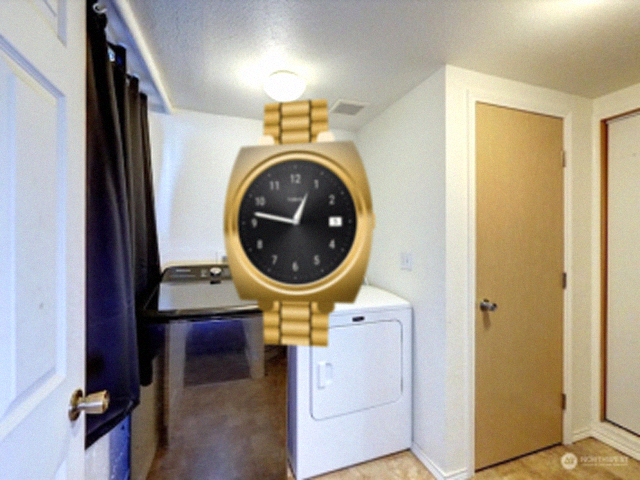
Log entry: **12:47**
